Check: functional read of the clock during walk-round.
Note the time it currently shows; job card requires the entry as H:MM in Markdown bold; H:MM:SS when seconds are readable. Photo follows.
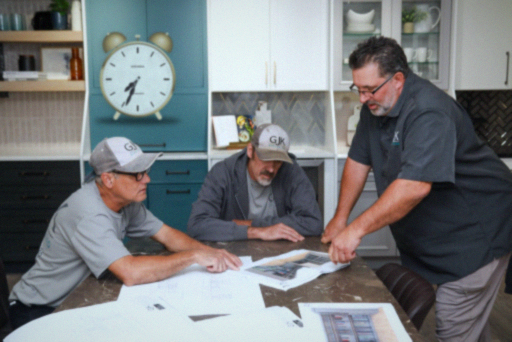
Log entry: **7:34**
